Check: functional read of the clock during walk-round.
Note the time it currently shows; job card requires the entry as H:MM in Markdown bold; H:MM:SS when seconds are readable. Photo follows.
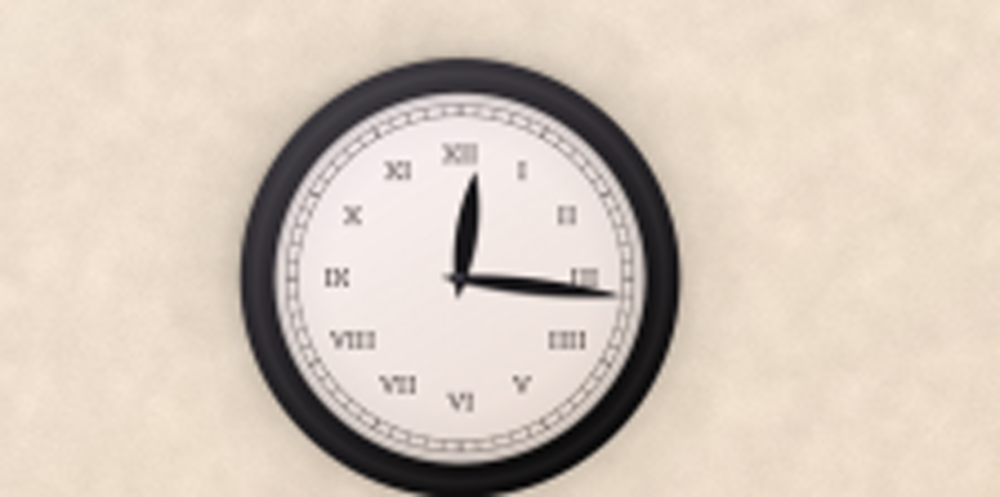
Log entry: **12:16**
